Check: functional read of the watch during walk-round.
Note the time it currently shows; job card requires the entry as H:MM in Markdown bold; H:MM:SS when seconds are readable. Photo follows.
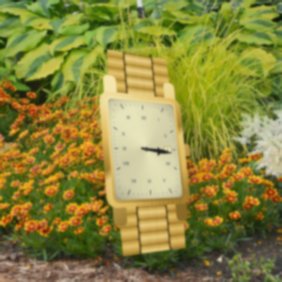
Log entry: **3:16**
